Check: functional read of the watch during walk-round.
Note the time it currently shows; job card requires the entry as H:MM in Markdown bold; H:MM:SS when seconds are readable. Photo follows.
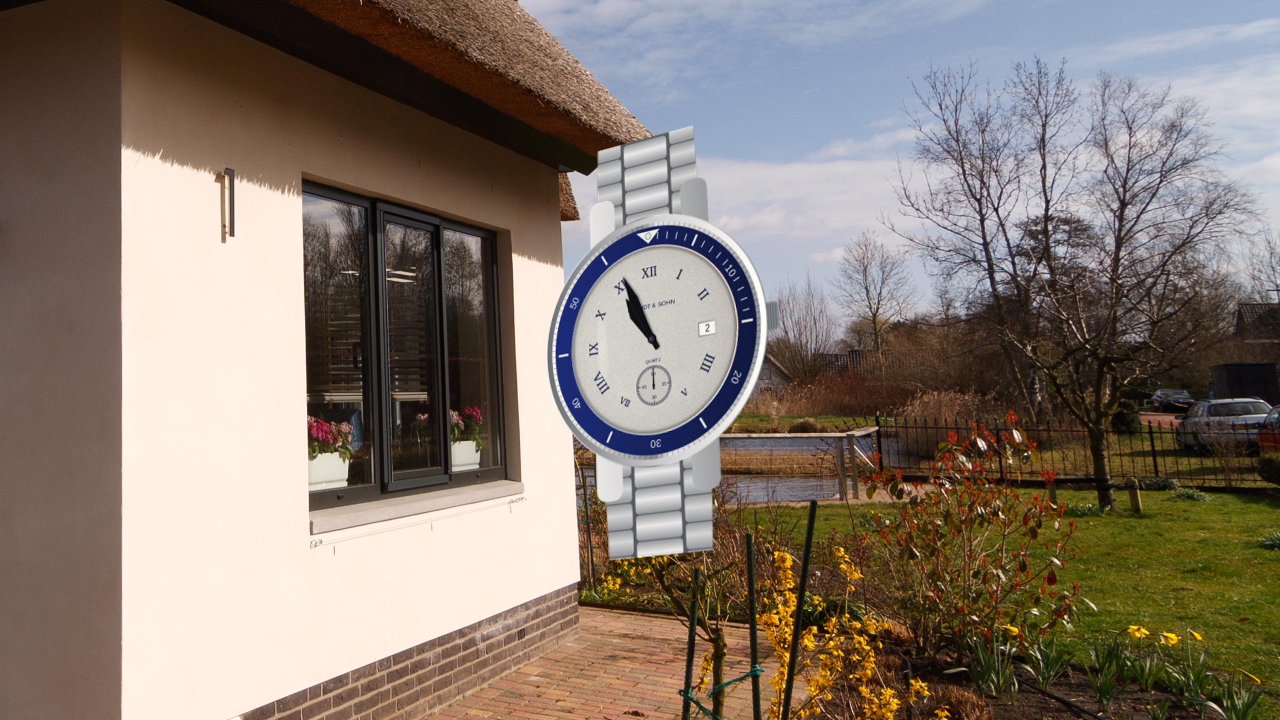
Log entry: **10:56**
